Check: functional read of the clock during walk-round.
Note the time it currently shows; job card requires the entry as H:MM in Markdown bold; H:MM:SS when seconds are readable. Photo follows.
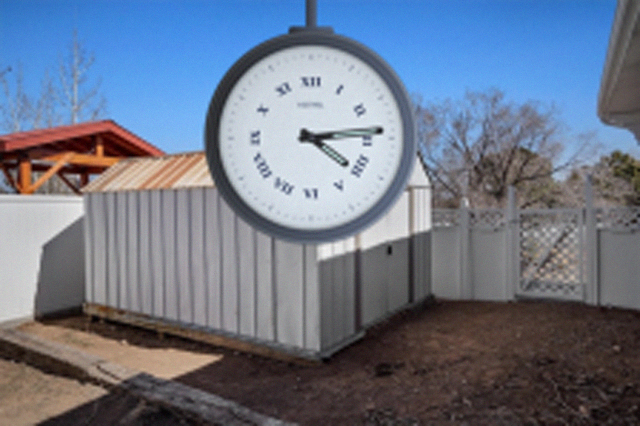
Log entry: **4:14**
